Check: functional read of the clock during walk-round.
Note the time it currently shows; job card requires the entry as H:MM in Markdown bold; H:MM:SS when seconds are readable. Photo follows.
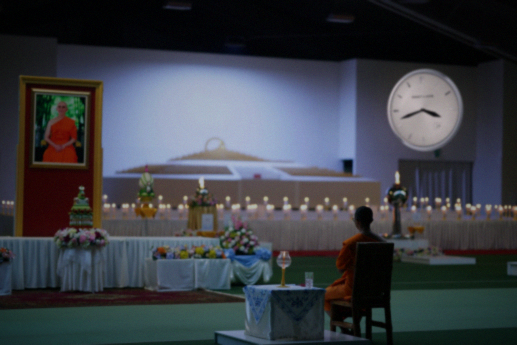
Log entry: **3:42**
